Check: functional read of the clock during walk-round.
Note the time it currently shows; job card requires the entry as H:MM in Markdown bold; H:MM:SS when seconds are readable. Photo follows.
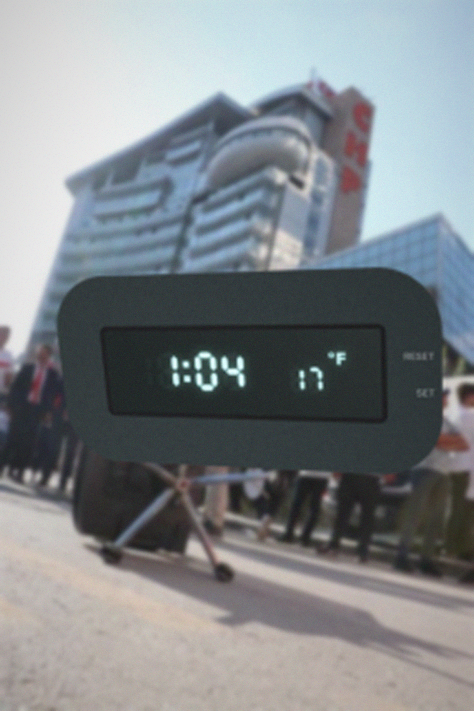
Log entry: **1:04**
